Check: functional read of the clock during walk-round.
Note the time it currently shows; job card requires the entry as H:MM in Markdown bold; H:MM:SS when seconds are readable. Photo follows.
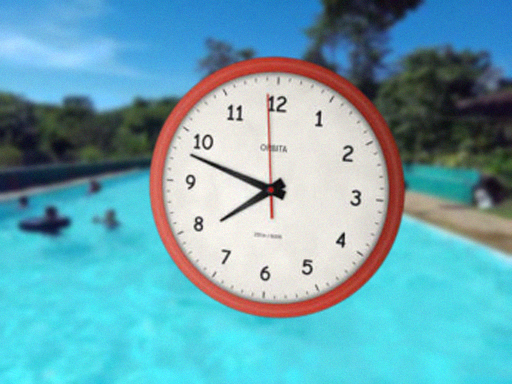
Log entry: **7:47:59**
